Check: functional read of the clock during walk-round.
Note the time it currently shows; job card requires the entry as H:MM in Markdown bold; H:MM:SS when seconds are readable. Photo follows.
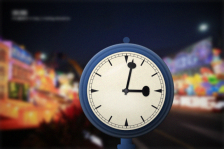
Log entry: **3:02**
